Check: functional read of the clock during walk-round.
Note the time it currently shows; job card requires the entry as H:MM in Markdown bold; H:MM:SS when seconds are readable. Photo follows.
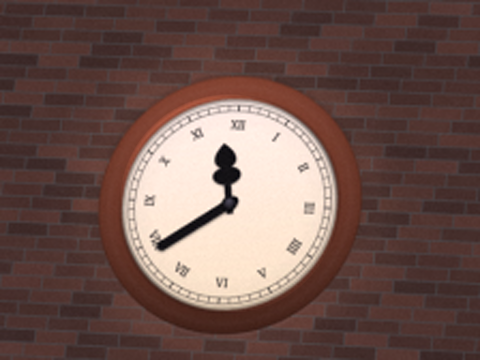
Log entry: **11:39**
